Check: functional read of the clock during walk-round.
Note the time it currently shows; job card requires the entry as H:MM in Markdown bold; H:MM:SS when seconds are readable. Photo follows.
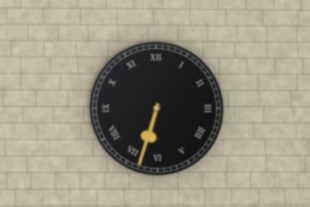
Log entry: **6:33**
